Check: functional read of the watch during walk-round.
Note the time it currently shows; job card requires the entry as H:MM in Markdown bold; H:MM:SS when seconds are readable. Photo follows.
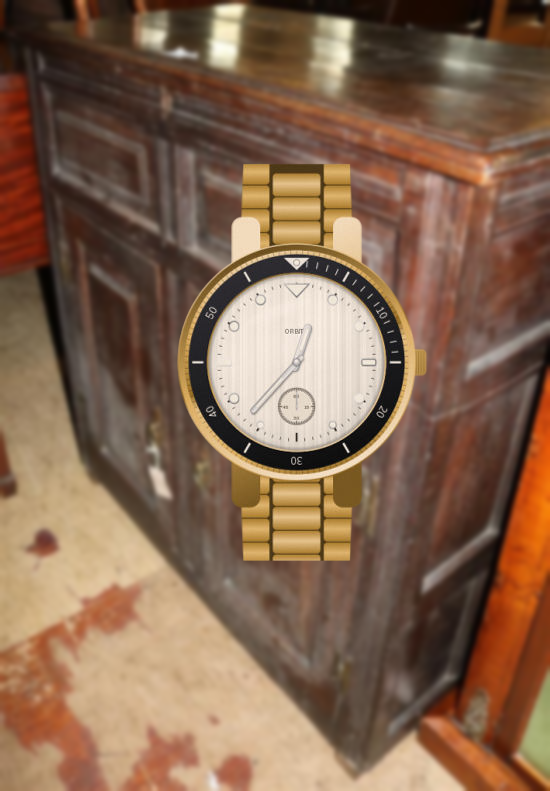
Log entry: **12:37**
